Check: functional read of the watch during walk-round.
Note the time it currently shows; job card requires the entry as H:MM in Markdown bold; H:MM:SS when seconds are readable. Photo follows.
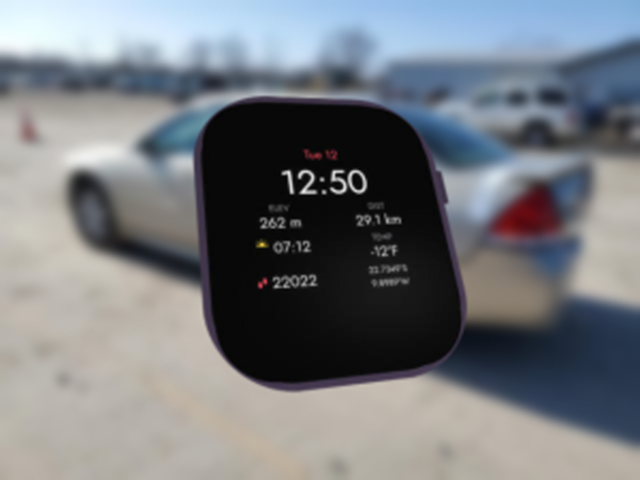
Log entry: **12:50**
